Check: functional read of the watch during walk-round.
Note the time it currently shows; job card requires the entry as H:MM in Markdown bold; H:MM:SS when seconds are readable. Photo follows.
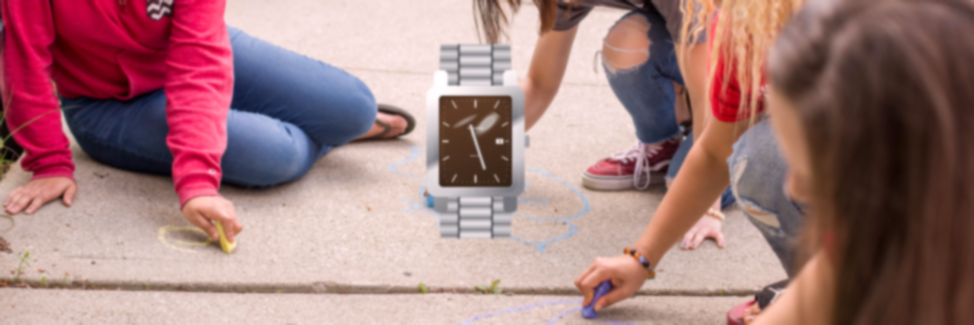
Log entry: **11:27**
